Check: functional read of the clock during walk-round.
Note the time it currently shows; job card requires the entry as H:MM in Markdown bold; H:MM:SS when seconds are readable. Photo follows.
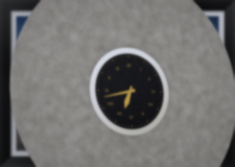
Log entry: **6:43**
